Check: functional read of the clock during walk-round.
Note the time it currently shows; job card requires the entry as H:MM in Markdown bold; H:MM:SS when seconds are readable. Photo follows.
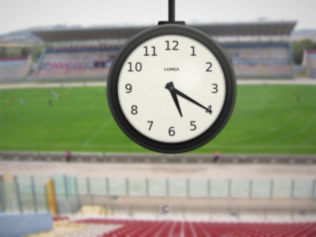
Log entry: **5:20**
